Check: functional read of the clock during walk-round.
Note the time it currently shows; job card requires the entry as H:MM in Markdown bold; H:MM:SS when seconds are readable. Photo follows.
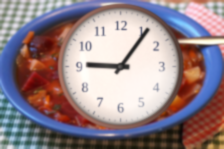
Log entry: **9:06**
